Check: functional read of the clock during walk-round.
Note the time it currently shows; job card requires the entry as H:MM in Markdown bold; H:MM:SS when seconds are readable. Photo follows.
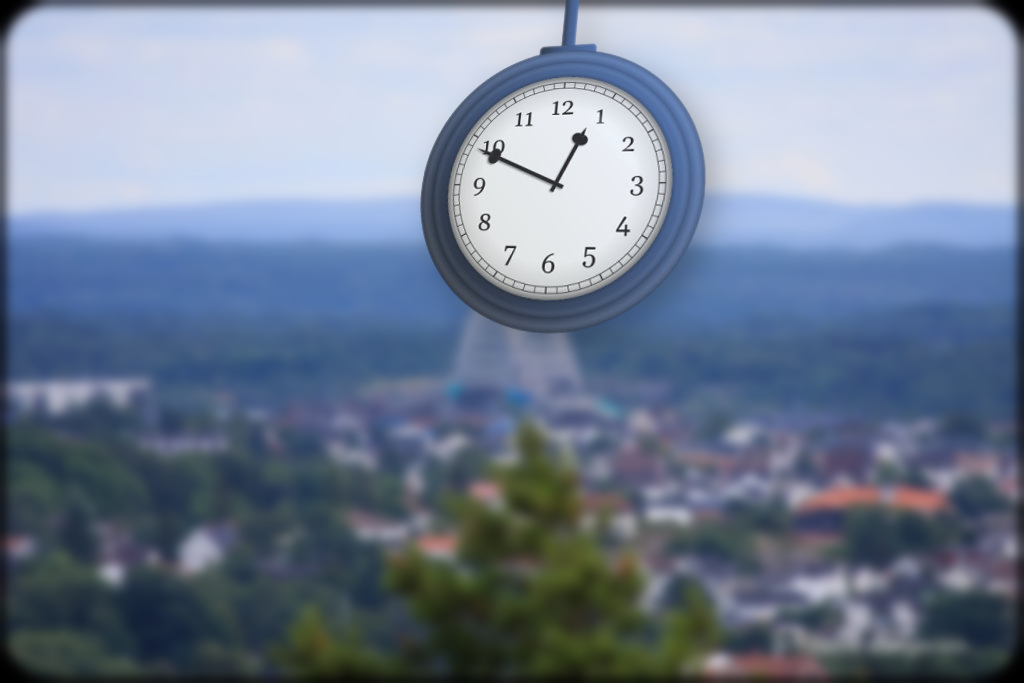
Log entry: **12:49**
